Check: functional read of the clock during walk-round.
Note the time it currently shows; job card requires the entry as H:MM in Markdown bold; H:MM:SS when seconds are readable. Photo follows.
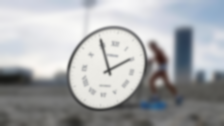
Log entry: **1:55**
